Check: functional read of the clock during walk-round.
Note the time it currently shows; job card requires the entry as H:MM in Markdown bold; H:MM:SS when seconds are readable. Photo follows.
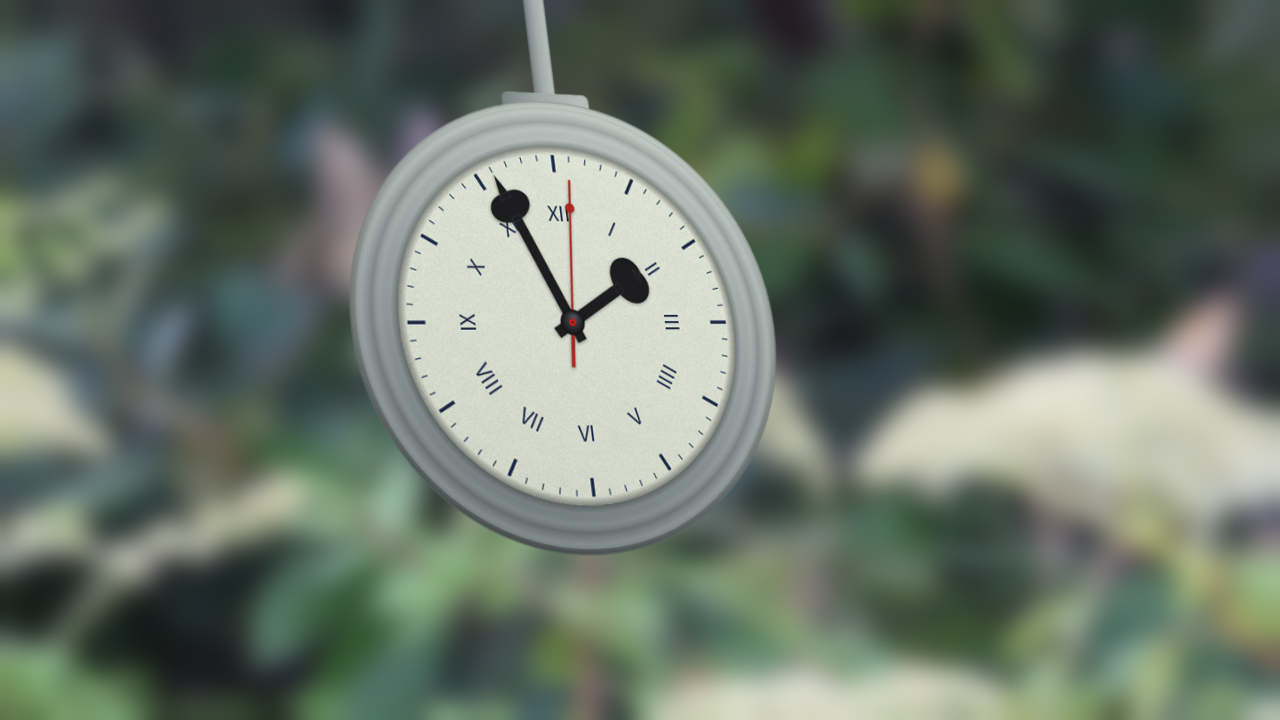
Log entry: **1:56:01**
